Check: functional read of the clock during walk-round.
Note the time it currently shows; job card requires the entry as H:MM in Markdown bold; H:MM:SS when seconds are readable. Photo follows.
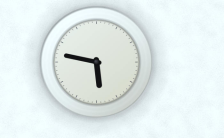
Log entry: **5:47**
